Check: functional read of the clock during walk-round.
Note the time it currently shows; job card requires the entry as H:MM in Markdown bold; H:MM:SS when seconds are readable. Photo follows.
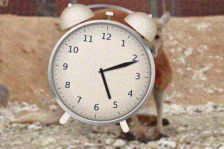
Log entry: **5:11**
